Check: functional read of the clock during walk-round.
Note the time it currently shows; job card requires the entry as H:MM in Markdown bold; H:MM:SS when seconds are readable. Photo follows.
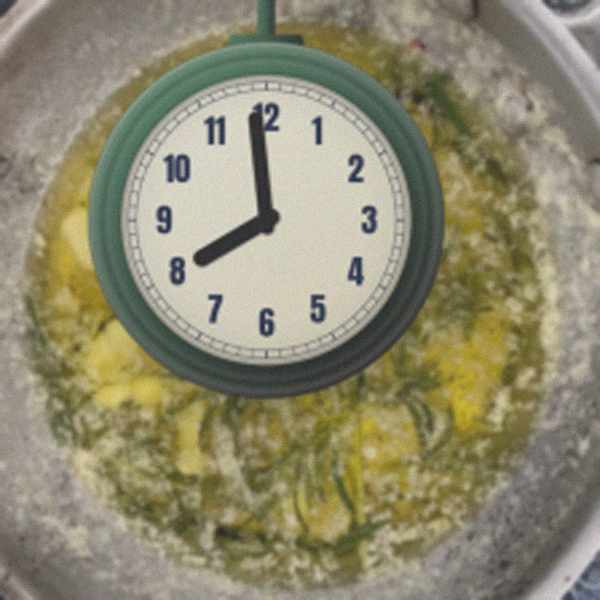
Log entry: **7:59**
